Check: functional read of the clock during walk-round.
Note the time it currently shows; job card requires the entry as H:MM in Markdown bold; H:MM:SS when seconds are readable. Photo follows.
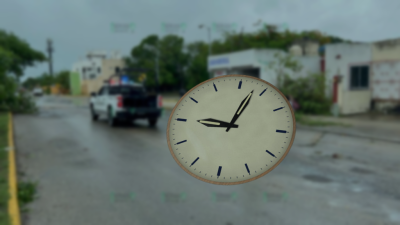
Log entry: **9:03**
